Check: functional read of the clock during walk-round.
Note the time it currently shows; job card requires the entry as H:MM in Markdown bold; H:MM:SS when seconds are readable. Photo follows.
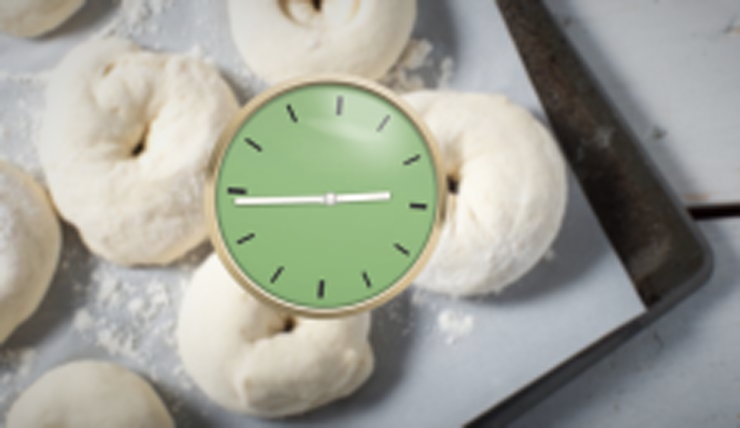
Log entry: **2:44**
